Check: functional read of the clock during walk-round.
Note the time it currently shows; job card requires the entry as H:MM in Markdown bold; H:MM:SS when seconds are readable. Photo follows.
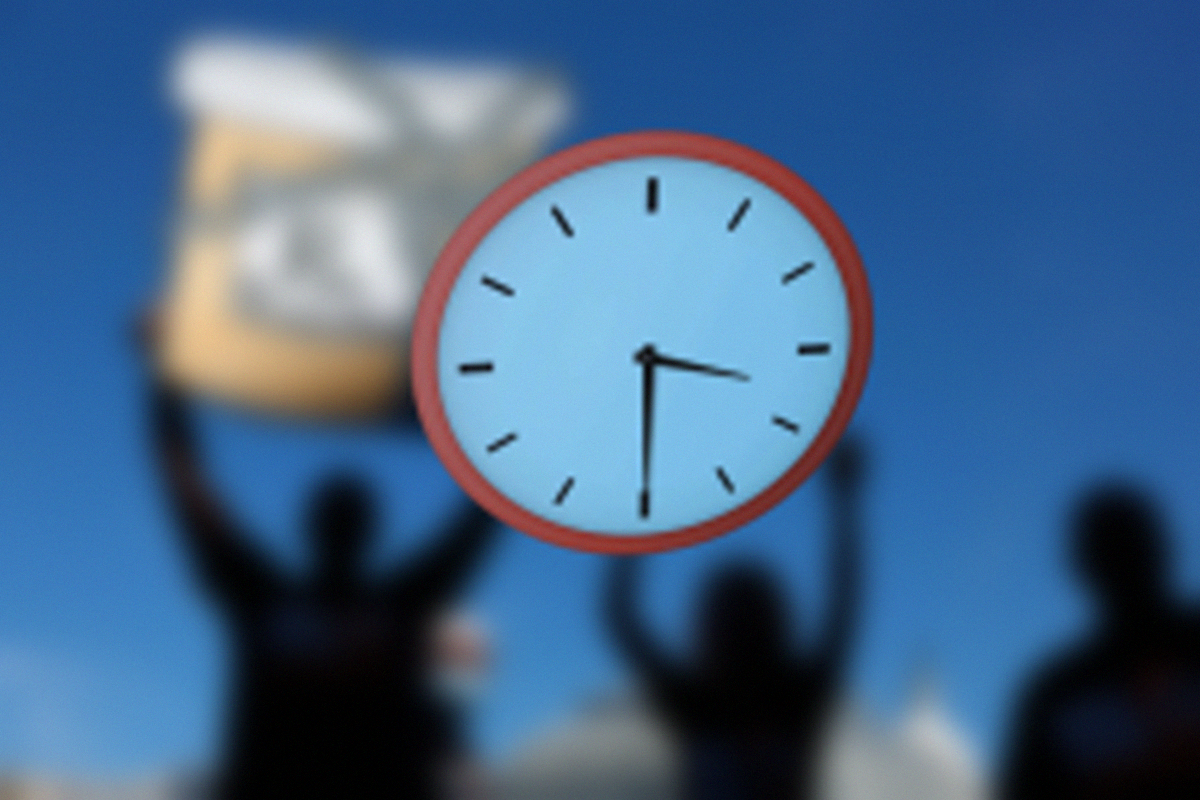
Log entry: **3:30**
